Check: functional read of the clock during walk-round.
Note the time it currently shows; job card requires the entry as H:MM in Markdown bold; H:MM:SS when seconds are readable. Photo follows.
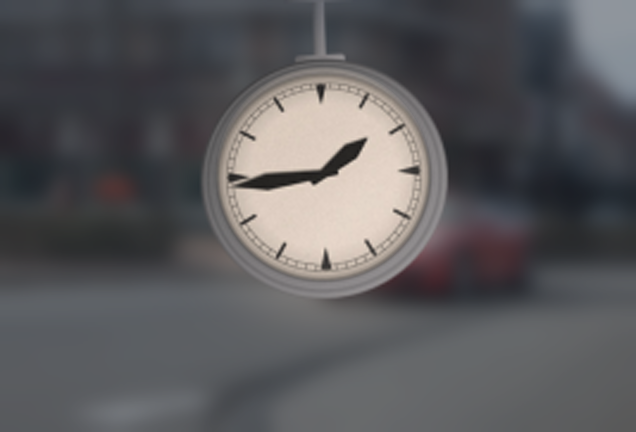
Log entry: **1:44**
